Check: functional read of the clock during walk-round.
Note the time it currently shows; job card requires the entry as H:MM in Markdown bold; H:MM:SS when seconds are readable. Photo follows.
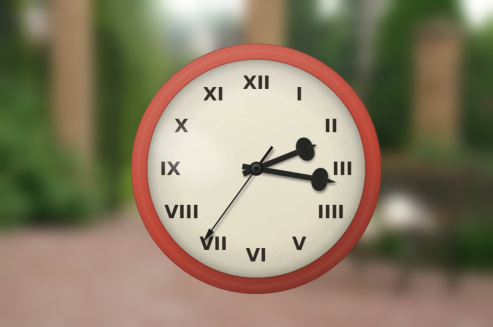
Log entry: **2:16:36**
